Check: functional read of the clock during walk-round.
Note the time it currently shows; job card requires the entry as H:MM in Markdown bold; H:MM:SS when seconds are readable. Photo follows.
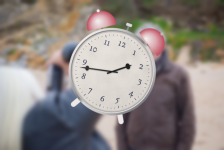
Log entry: **1:43**
